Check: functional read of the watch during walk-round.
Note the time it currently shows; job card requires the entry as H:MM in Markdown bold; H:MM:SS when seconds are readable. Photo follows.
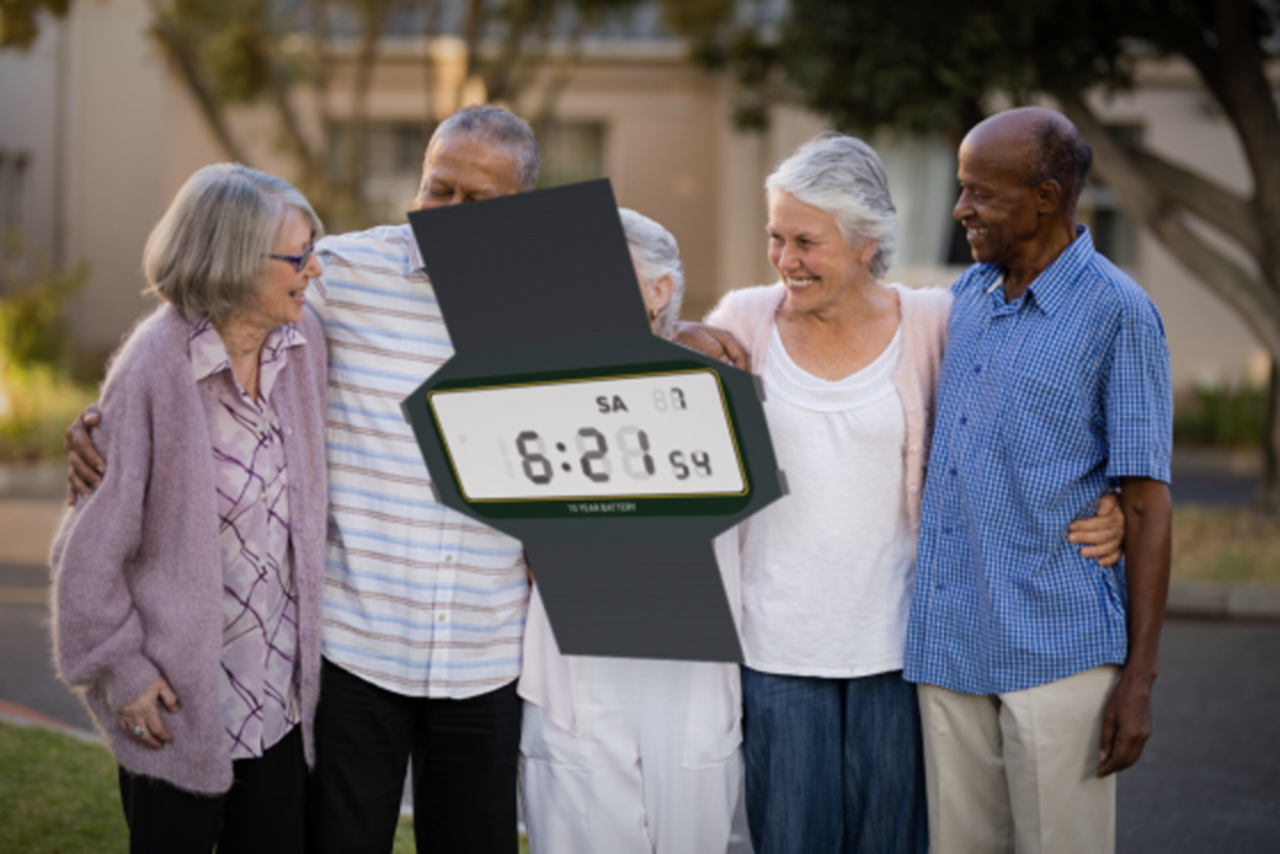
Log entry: **6:21:54**
